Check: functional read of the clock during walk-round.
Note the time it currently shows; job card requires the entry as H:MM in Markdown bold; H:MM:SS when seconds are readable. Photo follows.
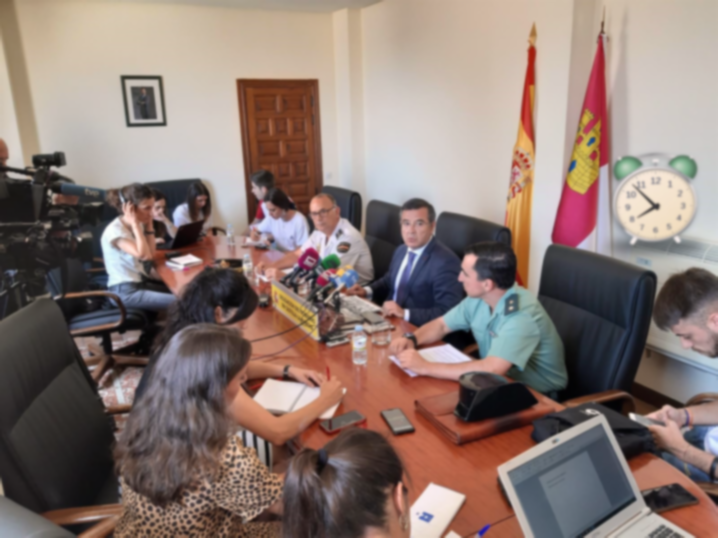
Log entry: **7:53**
